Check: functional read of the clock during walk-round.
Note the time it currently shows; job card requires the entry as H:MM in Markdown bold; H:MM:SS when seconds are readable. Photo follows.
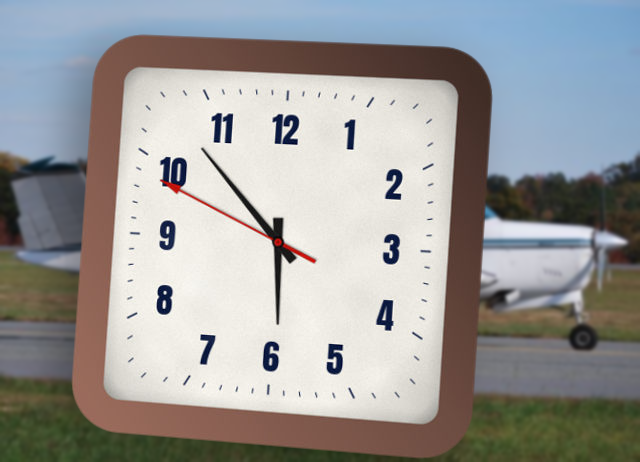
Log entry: **5:52:49**
